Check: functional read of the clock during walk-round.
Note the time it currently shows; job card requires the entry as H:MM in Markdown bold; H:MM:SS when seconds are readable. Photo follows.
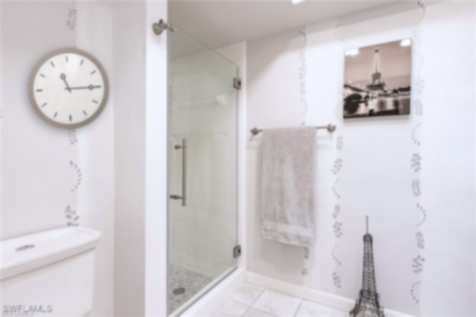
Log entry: **11:15**
